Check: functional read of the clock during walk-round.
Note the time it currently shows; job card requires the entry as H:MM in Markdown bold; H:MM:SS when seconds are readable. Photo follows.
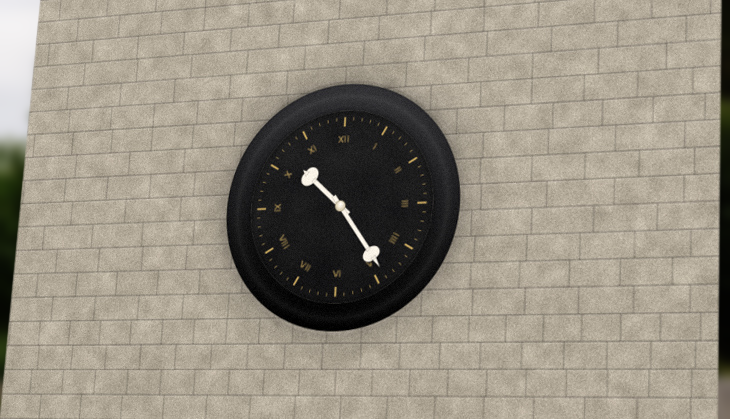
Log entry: **10:24**
